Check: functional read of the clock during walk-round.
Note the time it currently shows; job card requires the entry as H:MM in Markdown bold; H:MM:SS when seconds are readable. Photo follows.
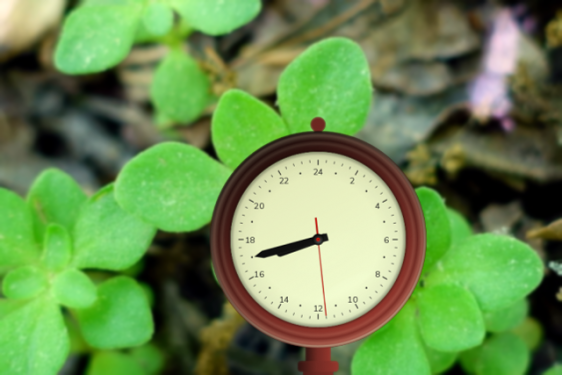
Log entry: **16:42:29**
